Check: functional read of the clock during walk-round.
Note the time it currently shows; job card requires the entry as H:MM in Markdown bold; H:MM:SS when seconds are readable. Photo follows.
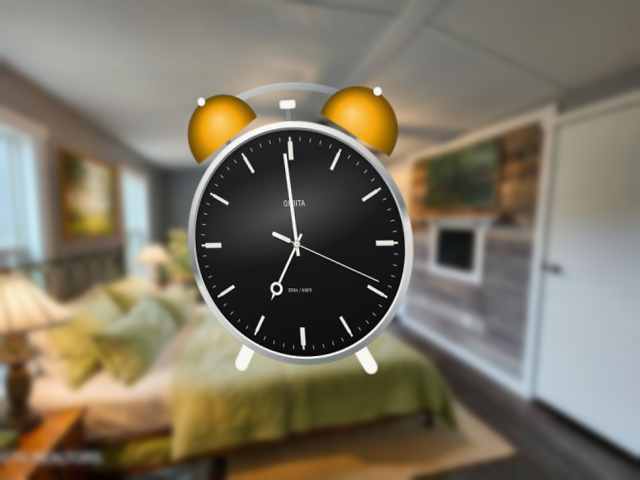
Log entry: **6:59:19**
